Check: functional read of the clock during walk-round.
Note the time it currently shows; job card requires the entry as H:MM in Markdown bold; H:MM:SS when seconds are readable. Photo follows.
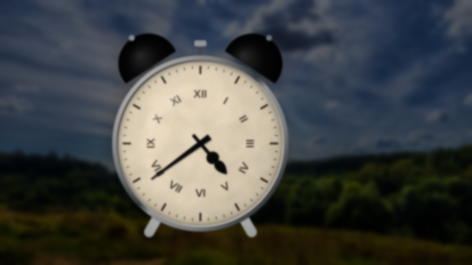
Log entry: **4:39**
